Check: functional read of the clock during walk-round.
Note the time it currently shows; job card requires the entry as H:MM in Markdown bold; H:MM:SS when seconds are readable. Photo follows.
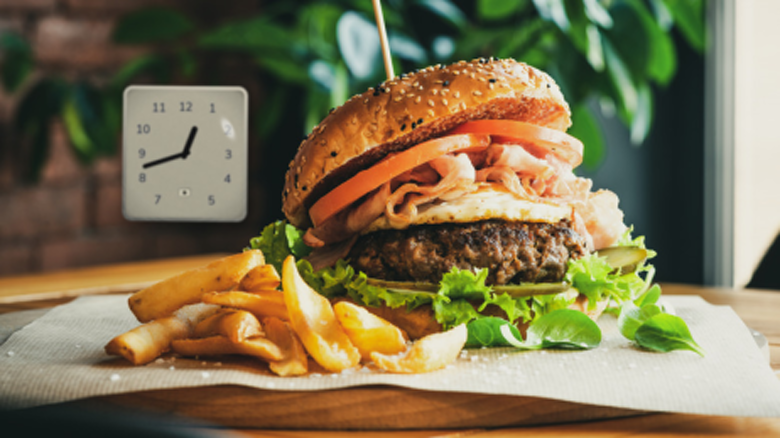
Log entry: **12:42**
